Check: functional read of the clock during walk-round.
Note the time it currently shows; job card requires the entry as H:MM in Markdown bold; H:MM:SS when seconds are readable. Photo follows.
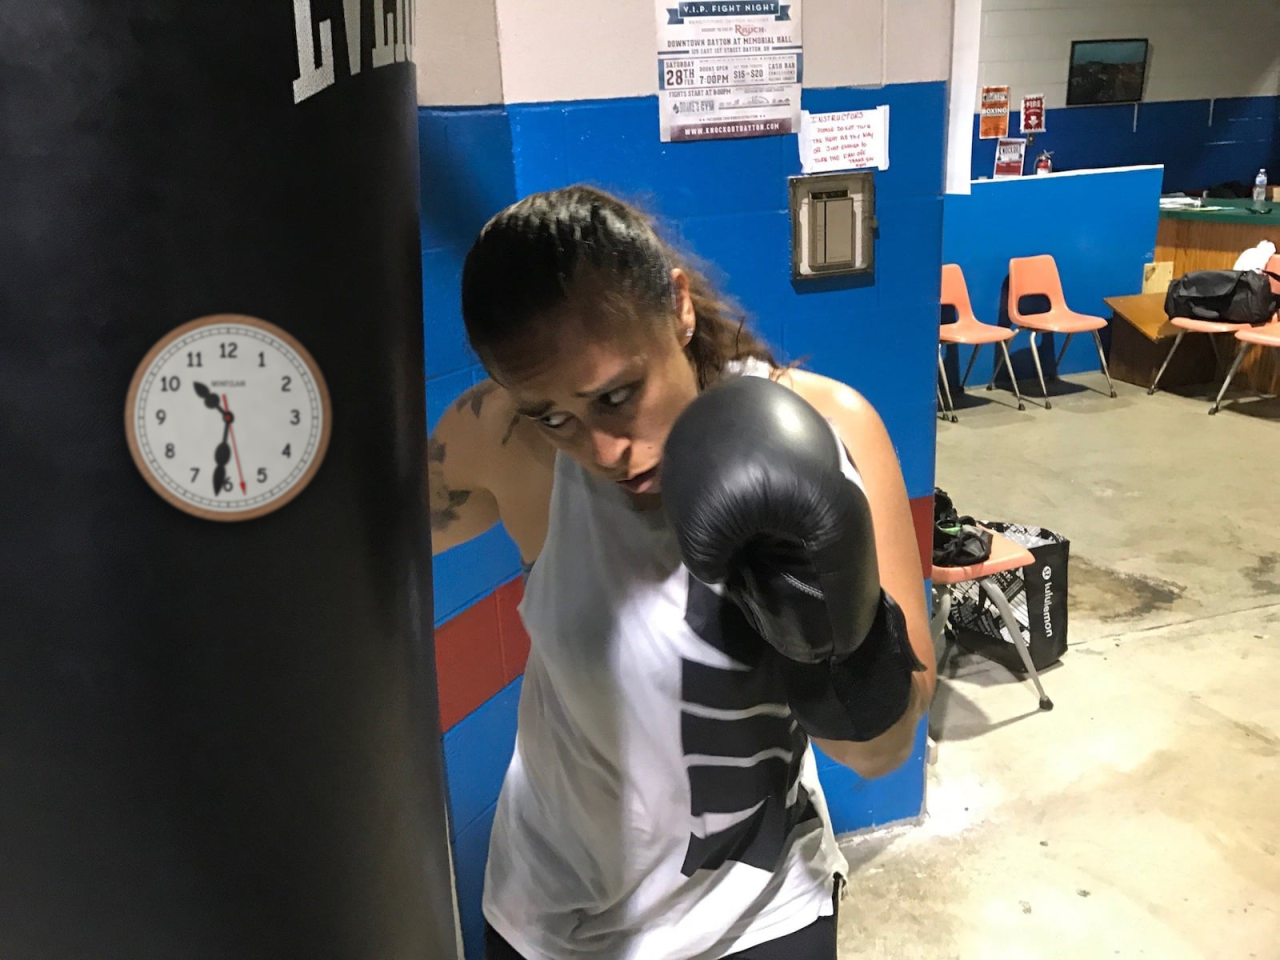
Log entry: **10:31:28**
